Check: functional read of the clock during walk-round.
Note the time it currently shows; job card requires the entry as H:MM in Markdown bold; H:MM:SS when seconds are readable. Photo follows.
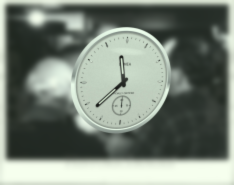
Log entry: **11:38**
